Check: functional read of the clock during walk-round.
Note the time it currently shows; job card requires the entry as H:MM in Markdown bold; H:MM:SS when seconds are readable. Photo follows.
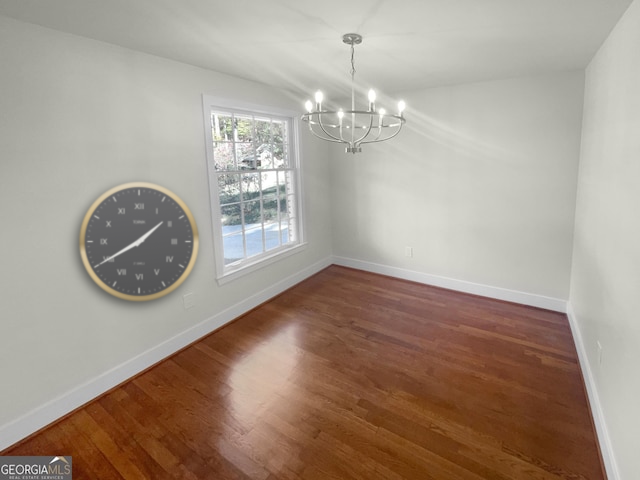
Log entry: **1:40**
